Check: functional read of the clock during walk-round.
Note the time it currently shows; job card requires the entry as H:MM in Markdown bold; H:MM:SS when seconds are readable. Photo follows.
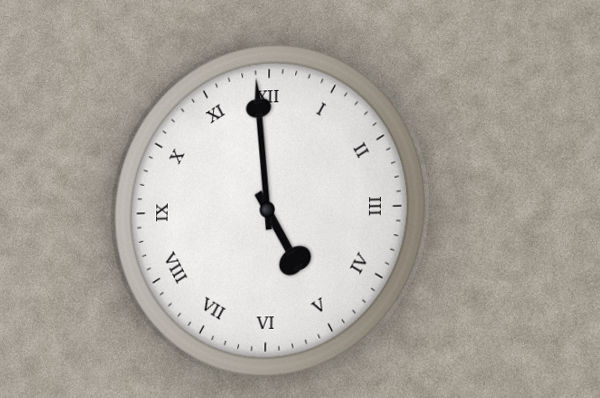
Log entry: **4:59**
